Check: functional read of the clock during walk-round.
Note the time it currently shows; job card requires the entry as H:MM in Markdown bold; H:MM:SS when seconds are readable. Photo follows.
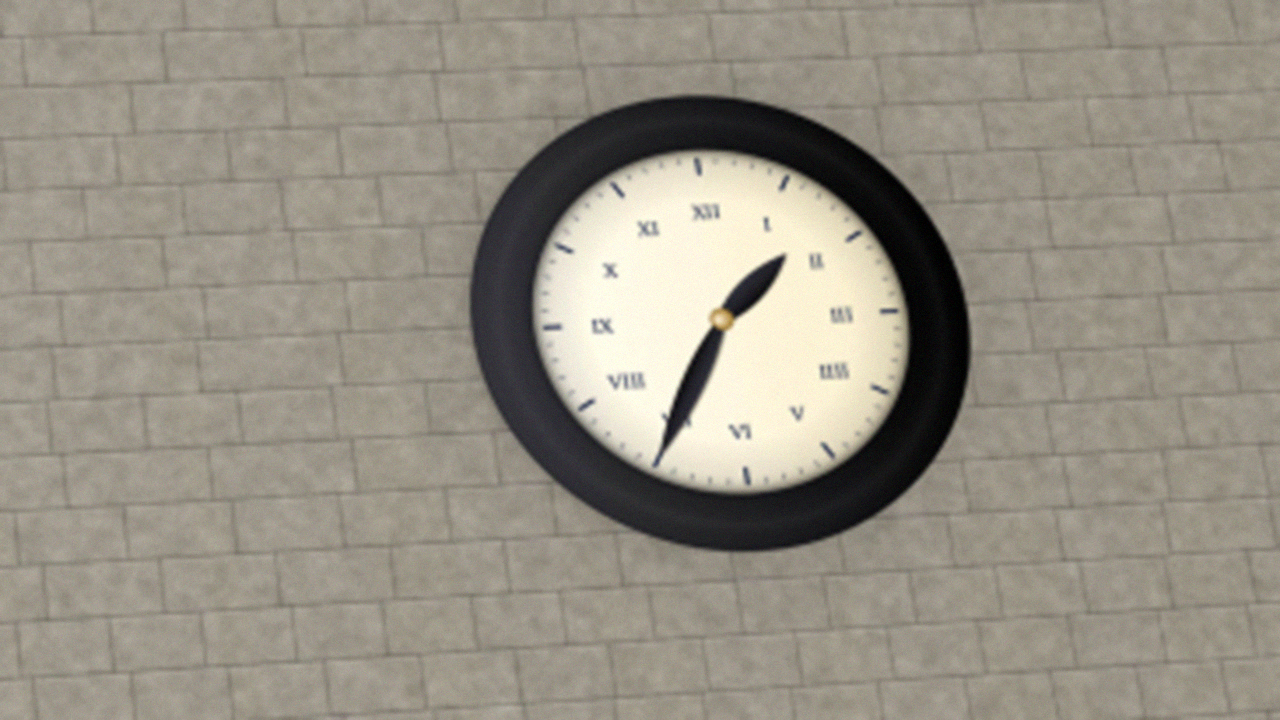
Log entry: **1:35**
